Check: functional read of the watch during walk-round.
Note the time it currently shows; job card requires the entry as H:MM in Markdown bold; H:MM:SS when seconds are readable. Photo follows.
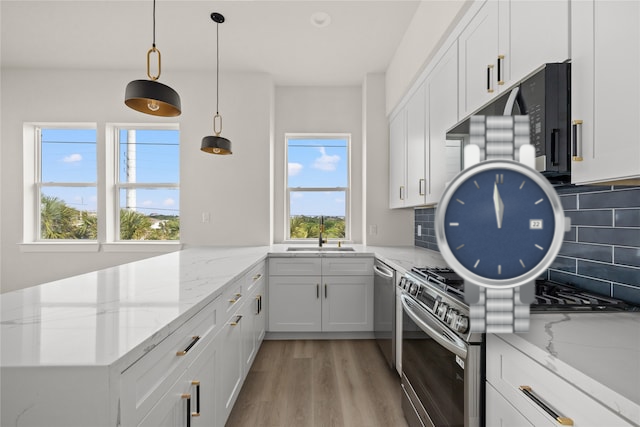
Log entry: **11:59**
